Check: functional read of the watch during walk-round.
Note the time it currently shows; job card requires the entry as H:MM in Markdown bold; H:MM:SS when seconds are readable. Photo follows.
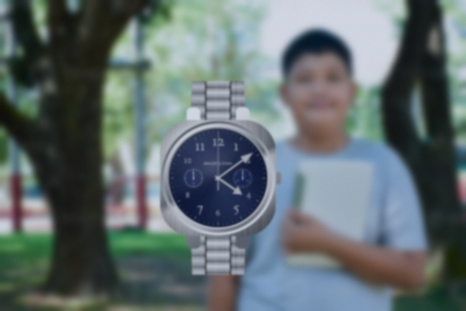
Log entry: **4:09**
